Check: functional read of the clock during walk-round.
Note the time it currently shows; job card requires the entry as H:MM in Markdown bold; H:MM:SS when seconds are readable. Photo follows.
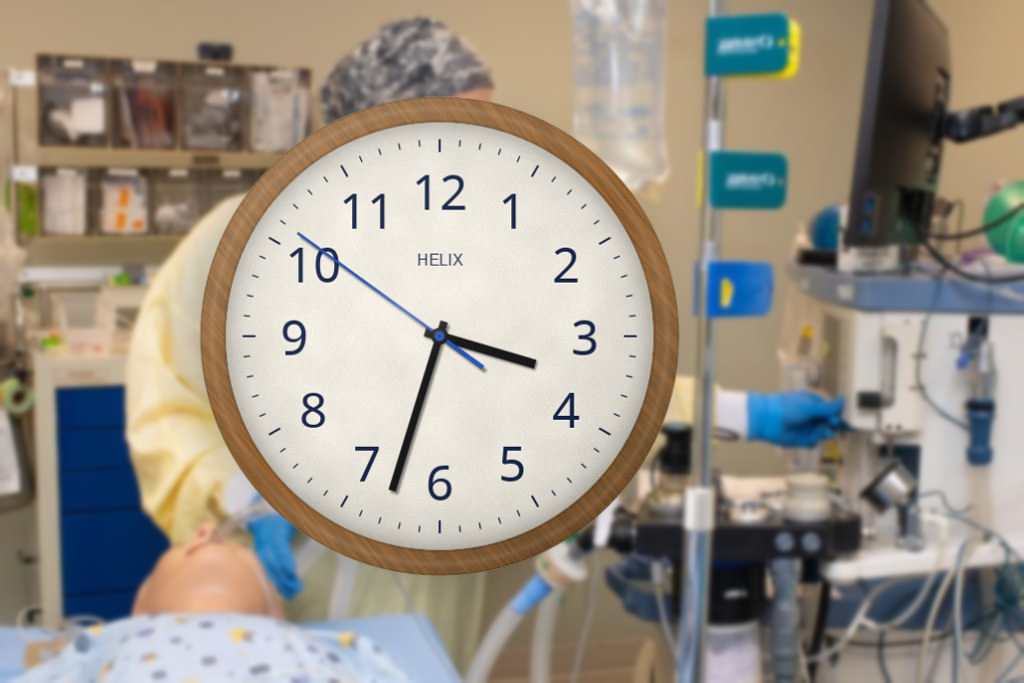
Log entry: **3:32:51**
